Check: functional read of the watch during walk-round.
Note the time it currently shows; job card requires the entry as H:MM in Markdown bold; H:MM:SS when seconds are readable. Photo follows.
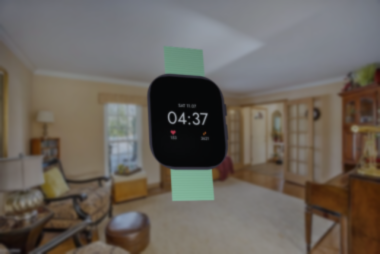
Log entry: **4:37**
